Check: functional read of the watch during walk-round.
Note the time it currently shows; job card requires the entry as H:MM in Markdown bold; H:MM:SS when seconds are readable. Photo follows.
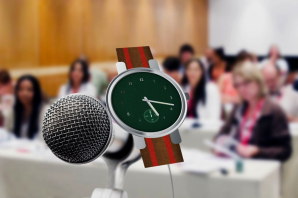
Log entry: **5:18**
